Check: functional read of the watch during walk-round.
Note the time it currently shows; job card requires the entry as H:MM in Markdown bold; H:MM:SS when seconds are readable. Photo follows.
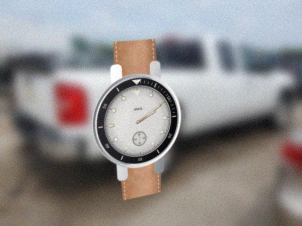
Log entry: **2:10**
